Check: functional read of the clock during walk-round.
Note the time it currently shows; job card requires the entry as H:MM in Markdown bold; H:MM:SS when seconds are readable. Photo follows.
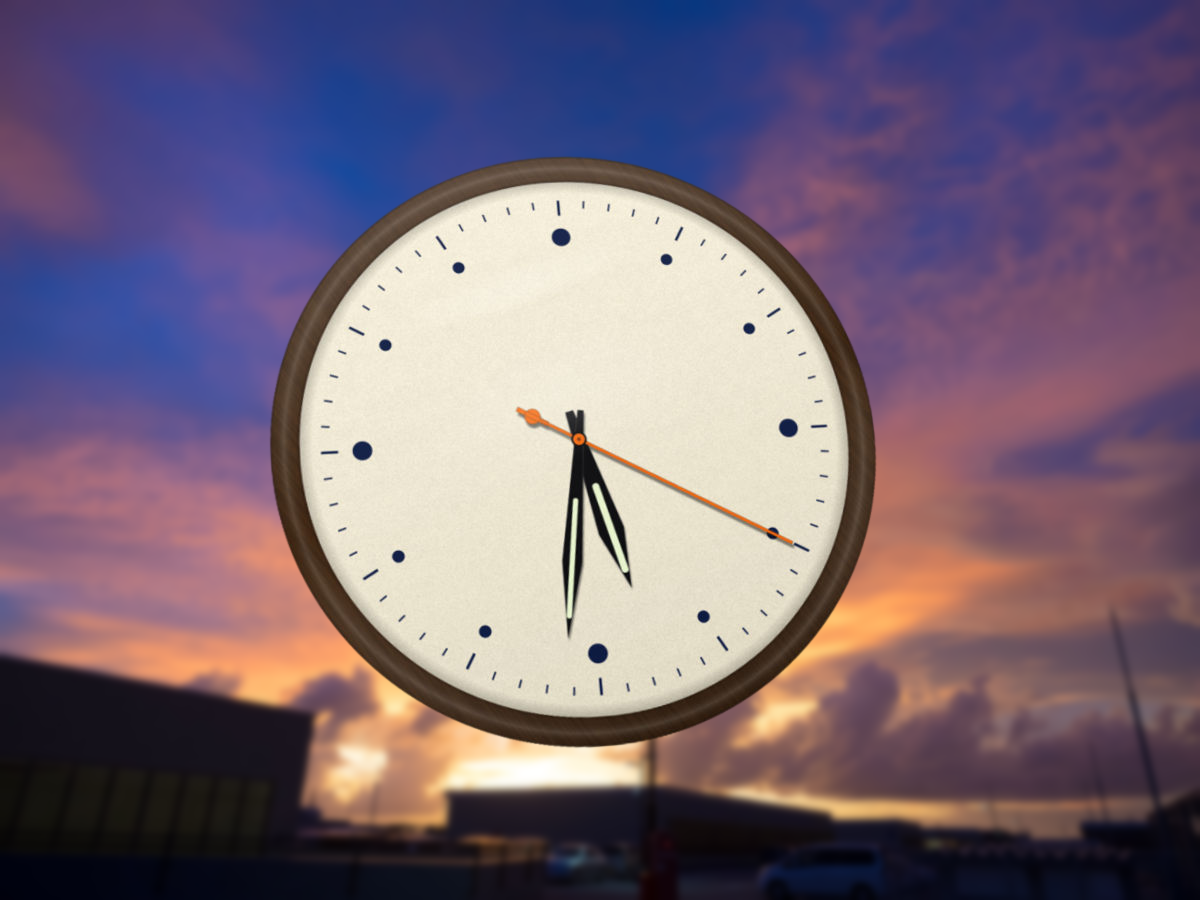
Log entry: **5:31:20**
